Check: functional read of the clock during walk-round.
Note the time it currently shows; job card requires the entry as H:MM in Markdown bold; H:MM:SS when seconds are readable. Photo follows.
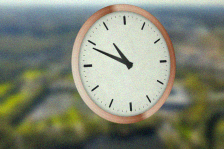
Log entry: **10:49**
